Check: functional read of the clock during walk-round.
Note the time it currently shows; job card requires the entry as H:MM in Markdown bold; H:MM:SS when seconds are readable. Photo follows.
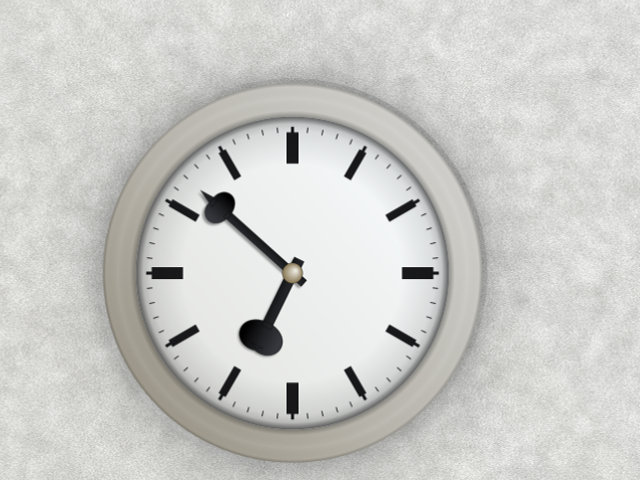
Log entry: **6:52**
